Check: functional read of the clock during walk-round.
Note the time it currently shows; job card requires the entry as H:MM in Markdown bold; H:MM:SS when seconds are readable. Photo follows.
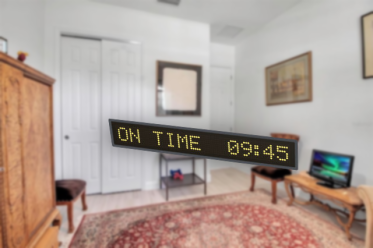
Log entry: **9:45**
